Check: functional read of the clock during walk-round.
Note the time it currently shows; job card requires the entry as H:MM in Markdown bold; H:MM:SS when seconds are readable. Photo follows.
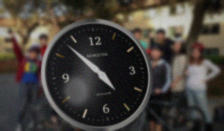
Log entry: **4:53**
